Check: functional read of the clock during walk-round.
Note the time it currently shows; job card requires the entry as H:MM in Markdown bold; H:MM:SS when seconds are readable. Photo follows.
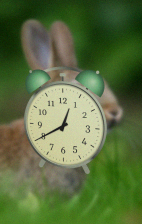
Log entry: **12:40**
